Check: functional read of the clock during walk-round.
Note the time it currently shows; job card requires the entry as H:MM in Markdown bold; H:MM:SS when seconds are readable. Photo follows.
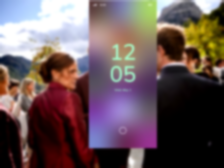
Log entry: **12:05**
